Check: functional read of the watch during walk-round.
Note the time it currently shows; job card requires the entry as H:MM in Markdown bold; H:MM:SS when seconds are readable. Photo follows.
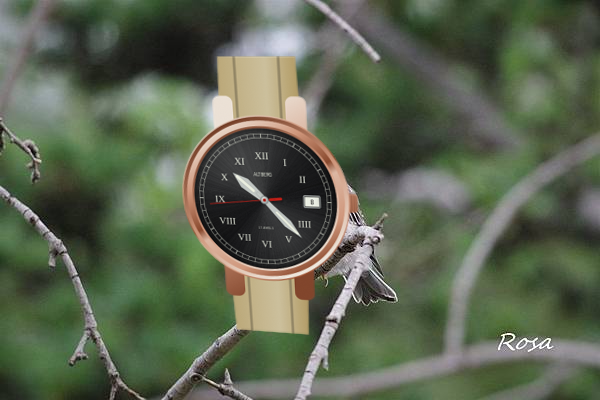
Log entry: **10:22:44**
